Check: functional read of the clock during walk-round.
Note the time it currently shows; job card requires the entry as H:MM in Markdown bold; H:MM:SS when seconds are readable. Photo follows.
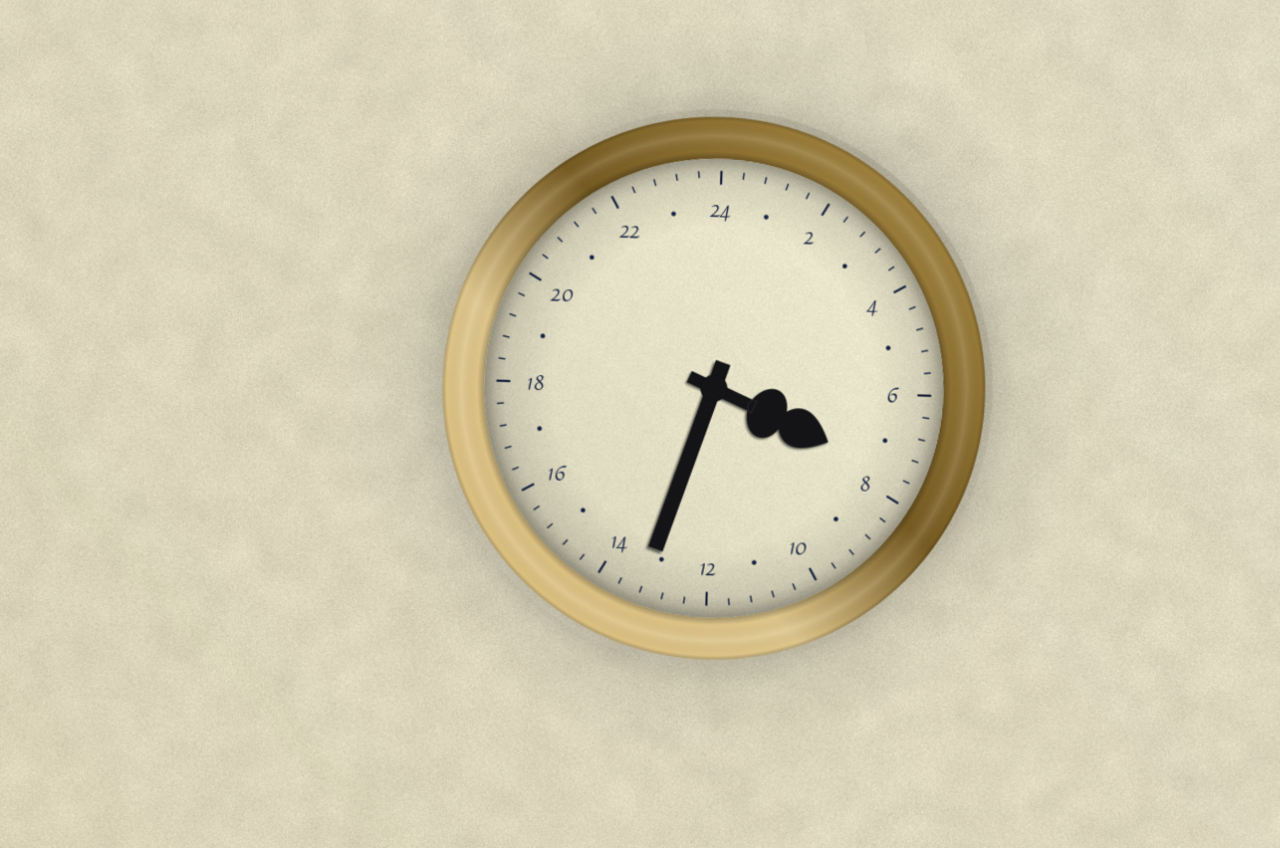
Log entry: **7:33**
